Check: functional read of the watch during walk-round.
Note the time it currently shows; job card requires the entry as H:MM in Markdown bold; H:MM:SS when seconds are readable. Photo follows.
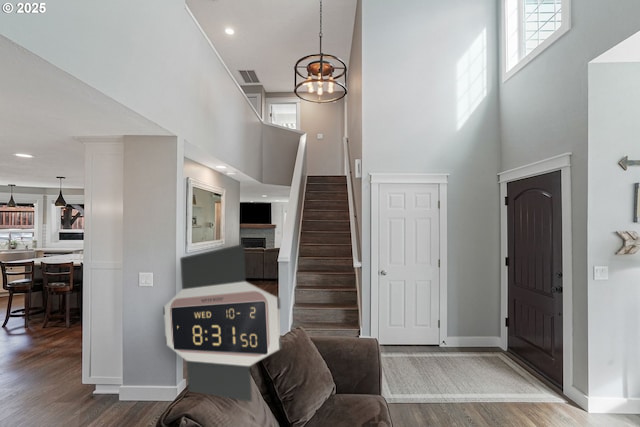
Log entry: **8:31:50**
